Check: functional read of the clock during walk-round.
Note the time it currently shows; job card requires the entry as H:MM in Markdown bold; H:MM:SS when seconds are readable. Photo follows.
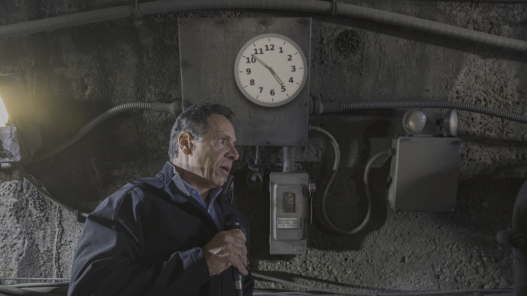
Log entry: **4:52**
